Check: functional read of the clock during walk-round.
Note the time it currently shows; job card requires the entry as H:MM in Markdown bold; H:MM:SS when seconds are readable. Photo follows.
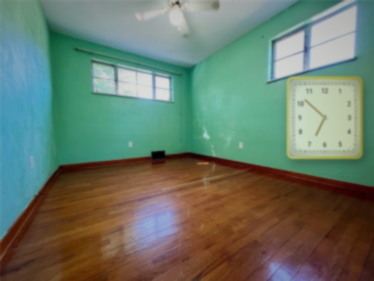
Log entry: **6:52**
